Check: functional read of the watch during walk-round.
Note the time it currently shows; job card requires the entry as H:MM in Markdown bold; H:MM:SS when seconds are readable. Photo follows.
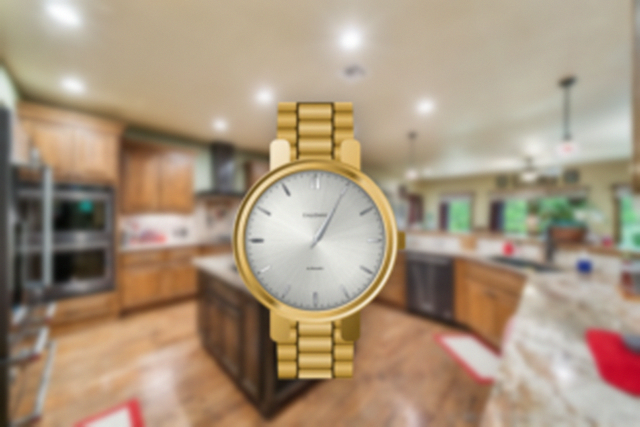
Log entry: **1:05**
